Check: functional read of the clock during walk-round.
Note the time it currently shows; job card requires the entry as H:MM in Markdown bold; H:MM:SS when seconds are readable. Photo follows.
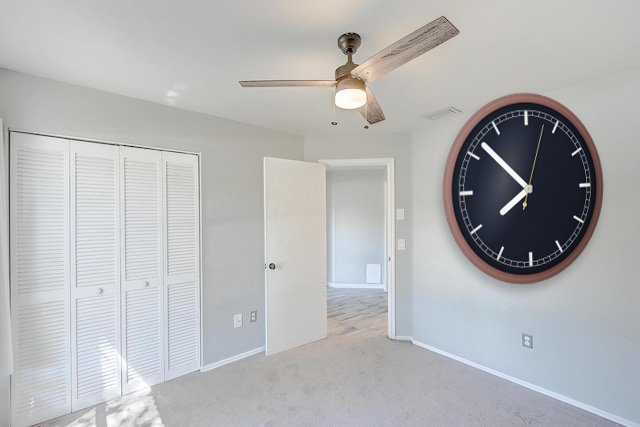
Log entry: **7:52:03**
